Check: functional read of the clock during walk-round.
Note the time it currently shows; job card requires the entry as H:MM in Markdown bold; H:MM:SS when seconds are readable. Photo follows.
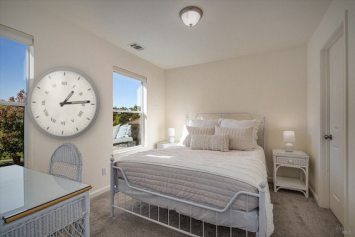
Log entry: **1:14**
